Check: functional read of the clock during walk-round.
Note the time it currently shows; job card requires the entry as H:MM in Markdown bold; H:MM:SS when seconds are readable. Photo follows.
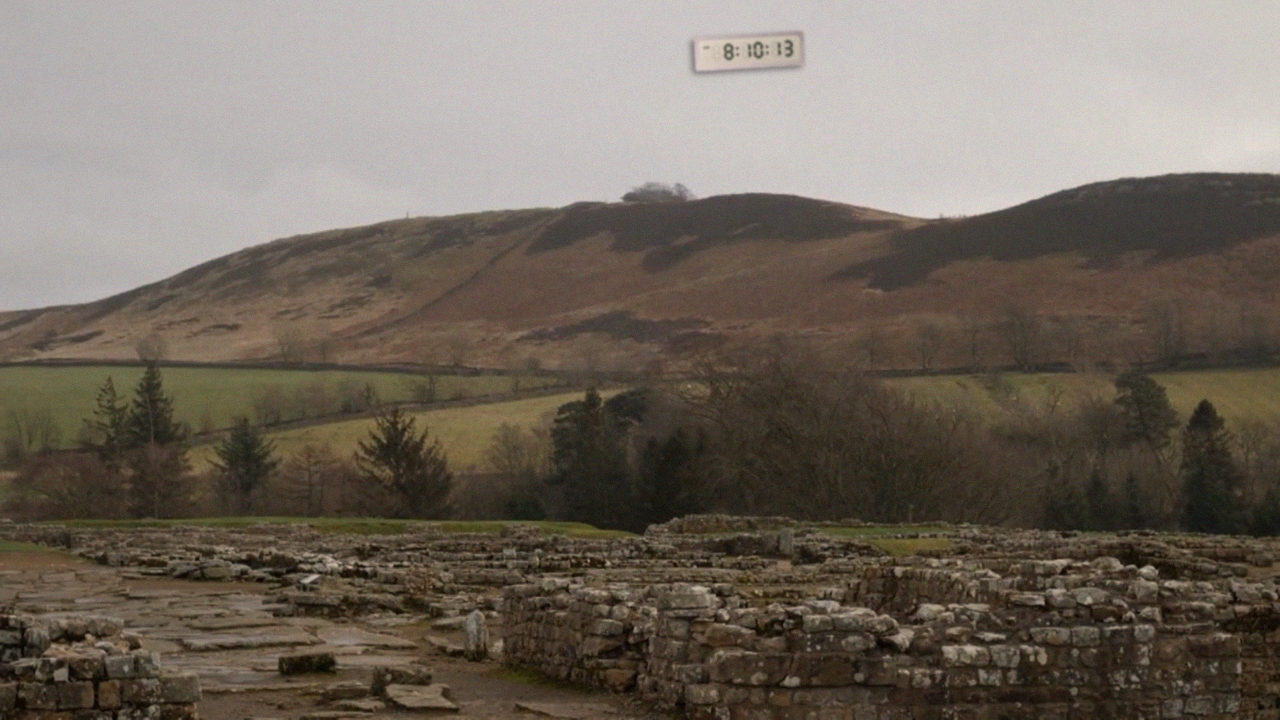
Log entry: **8:10:13**
